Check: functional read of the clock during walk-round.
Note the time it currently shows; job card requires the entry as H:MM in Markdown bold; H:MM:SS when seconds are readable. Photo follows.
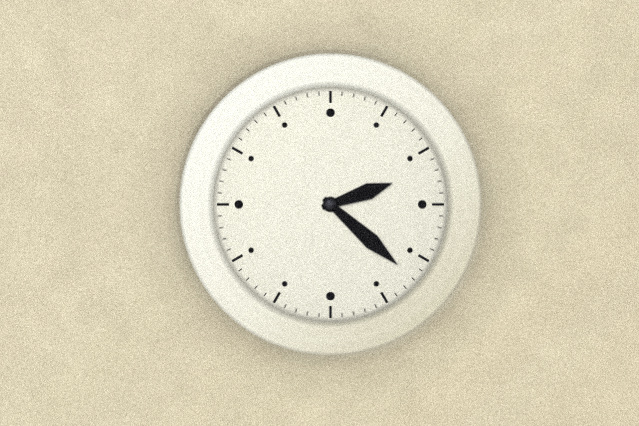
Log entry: **2:22**
